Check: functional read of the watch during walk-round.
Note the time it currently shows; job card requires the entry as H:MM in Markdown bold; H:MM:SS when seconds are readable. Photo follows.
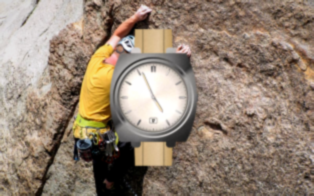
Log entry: **4:56**
